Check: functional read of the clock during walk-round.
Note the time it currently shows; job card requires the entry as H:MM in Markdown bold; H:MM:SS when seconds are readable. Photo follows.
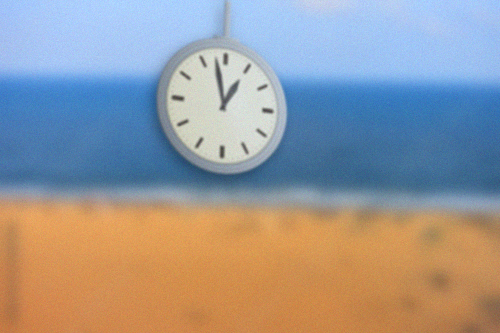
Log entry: **12:58**
